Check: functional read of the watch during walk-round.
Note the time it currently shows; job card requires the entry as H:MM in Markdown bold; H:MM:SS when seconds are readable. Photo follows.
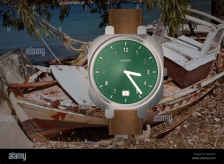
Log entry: **3:24**
